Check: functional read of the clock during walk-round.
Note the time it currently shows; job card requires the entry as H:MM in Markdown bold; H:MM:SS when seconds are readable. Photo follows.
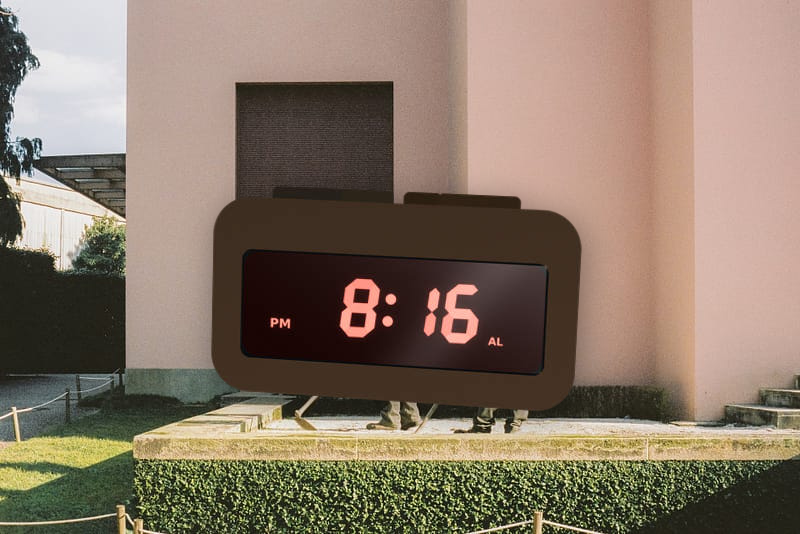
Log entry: **8:16**
